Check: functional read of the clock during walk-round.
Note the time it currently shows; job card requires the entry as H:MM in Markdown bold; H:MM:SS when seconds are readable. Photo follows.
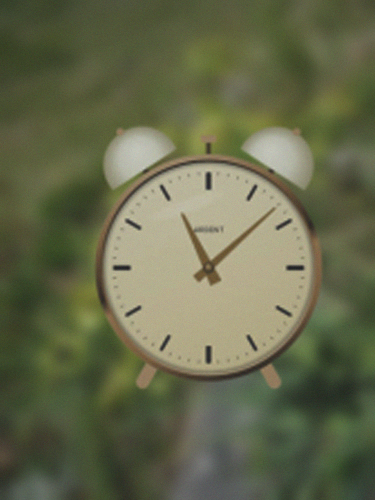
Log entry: **11:08**
